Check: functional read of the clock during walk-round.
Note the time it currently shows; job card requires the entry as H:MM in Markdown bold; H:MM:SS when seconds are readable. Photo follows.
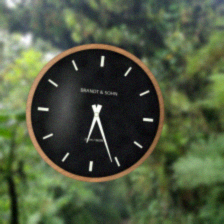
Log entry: **6:26**
